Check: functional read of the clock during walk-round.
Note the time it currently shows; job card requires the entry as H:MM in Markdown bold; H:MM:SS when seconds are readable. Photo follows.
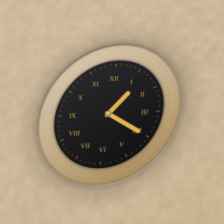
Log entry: **1:20**
